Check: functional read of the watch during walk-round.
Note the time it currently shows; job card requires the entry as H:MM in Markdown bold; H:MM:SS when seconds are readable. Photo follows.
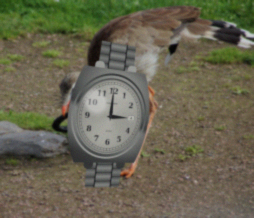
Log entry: **3:00**
